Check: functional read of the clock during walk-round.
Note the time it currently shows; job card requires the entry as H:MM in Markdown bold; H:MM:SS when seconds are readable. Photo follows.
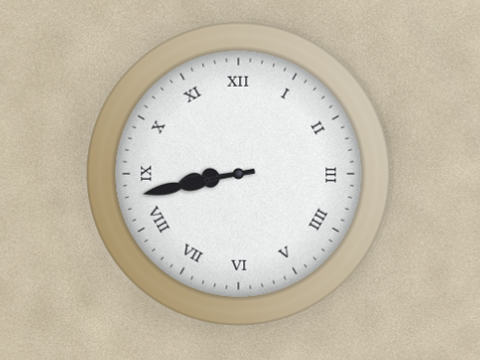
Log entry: **8:43**
